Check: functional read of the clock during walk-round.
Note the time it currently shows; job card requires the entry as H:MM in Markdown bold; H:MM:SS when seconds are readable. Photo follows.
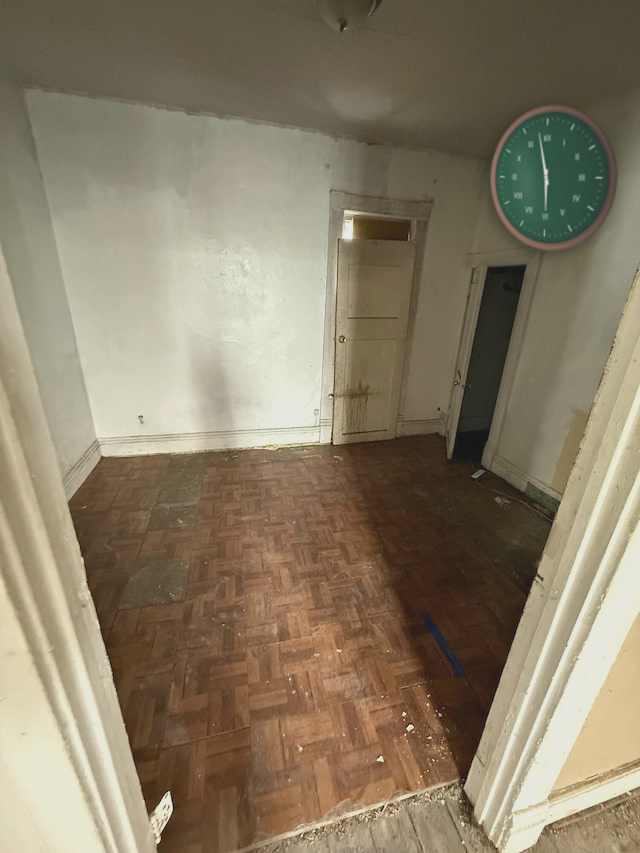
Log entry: **5:58**
